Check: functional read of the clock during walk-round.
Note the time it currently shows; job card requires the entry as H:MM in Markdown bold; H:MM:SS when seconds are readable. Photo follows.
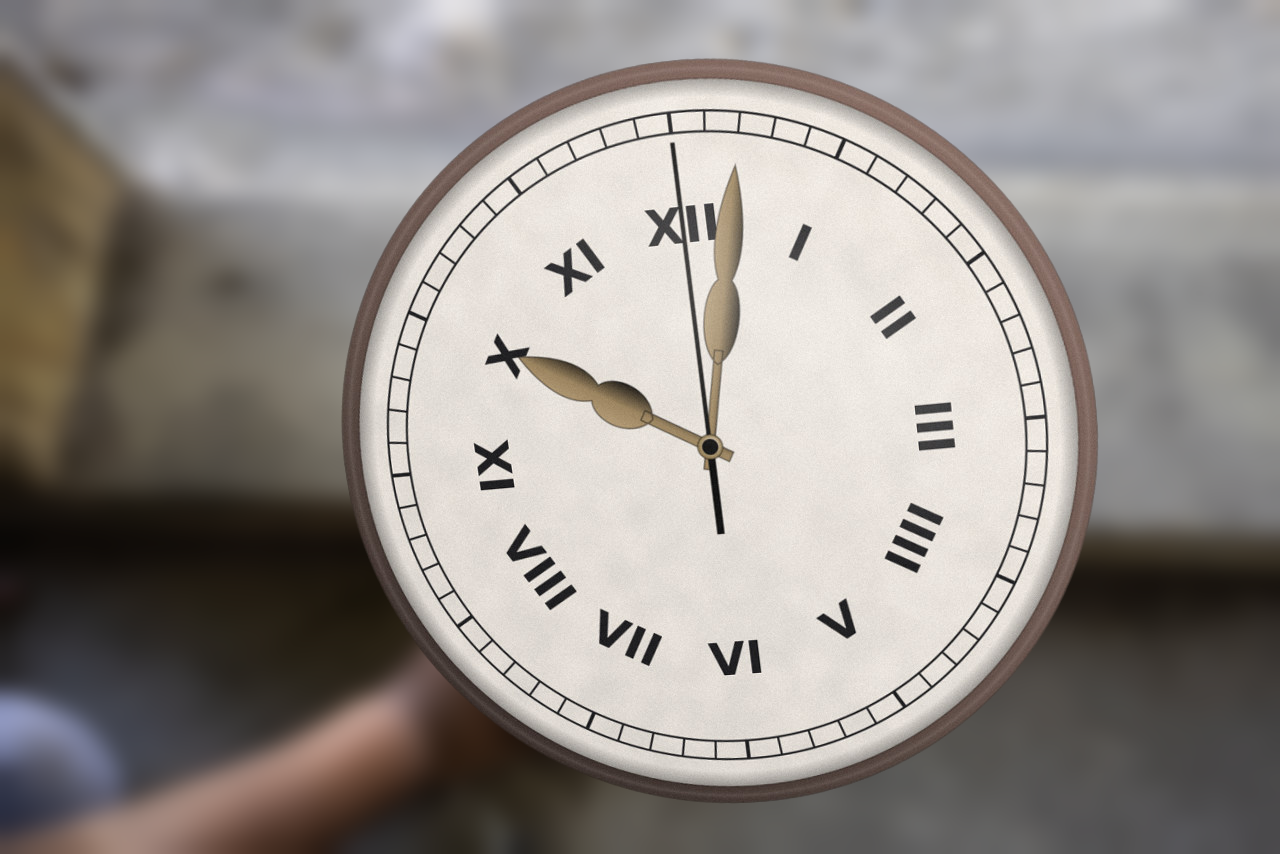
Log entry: **10:02:00**
